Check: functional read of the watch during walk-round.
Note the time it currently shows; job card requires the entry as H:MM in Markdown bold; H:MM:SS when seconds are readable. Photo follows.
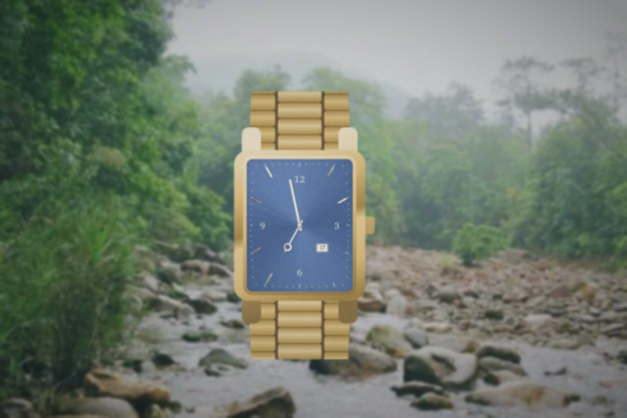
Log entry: **6:58**
